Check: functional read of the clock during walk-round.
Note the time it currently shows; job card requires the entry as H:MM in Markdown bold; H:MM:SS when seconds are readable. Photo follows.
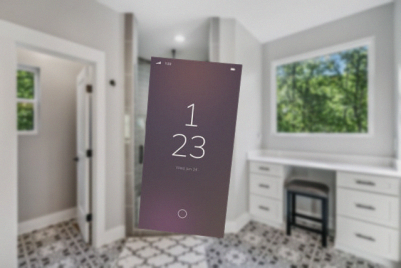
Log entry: **1:23**
